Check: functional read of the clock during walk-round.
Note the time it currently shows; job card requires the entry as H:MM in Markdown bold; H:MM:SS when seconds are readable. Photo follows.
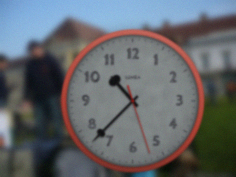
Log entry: **10:37:27**
